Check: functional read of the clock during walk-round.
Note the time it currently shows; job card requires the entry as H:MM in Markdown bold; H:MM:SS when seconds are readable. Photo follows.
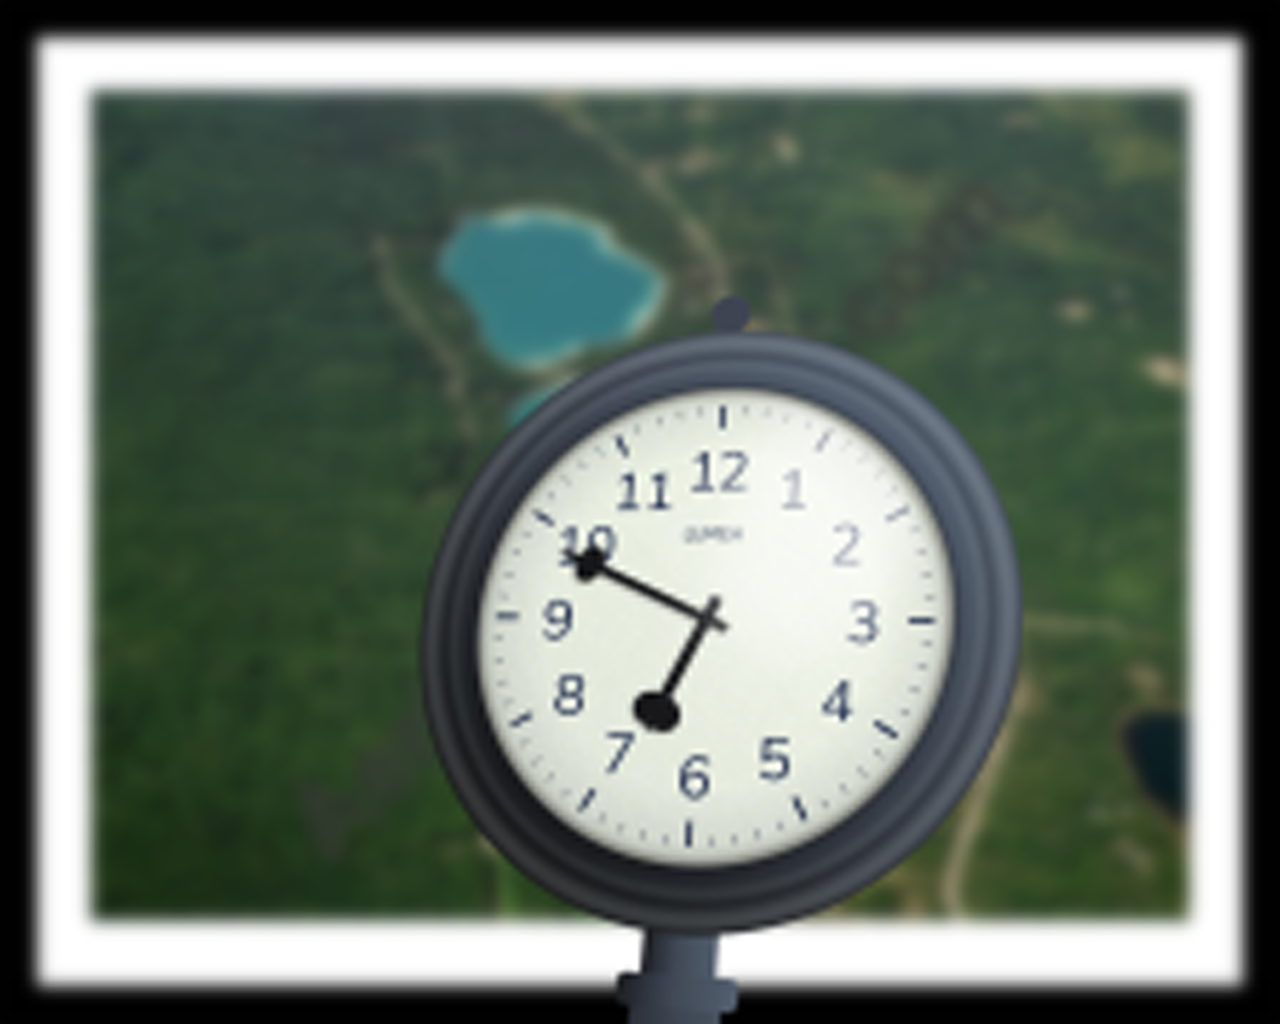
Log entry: **6:49**
